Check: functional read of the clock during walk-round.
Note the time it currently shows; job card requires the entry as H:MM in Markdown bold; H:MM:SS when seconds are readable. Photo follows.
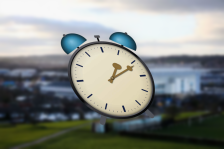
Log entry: **1:11**
